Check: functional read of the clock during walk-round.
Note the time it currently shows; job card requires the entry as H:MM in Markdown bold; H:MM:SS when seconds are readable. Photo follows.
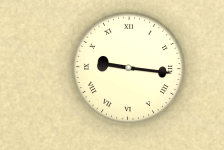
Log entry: **9:16**
